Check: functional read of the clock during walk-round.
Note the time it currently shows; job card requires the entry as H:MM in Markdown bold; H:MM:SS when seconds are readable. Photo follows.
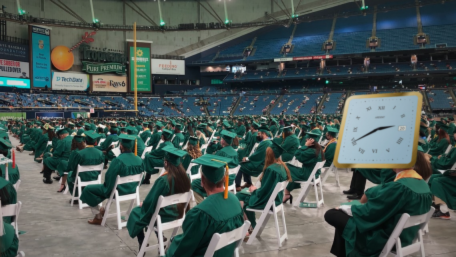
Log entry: **2:40**
